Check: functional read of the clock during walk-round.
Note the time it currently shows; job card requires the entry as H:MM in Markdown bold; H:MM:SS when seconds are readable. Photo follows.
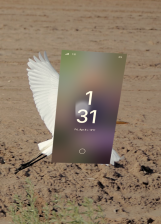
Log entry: **1:31**
